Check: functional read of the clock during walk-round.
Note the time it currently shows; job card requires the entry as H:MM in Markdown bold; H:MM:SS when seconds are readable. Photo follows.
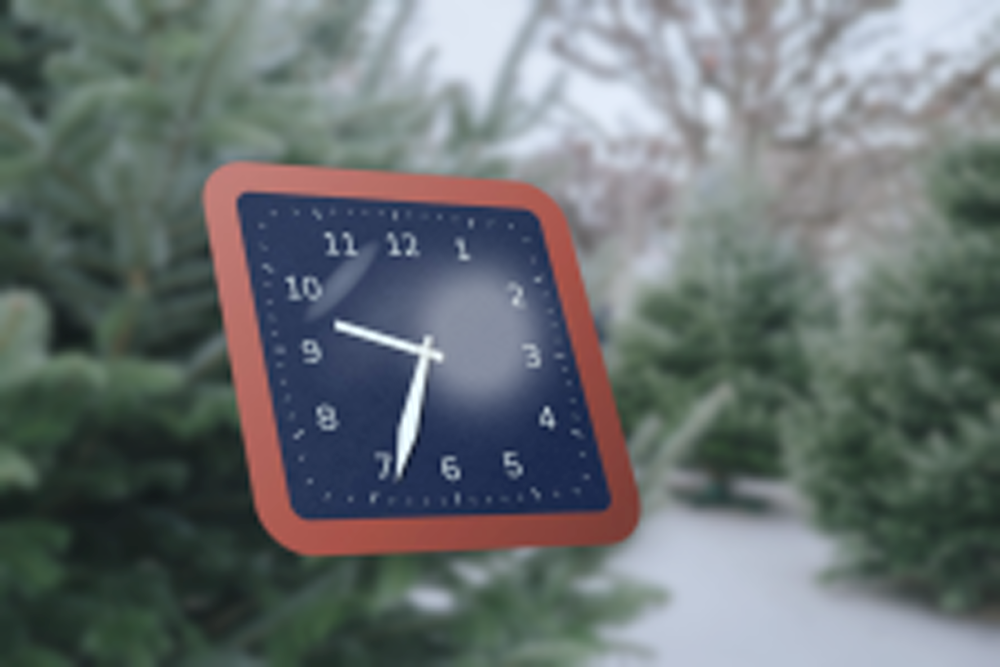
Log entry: **9:34**
